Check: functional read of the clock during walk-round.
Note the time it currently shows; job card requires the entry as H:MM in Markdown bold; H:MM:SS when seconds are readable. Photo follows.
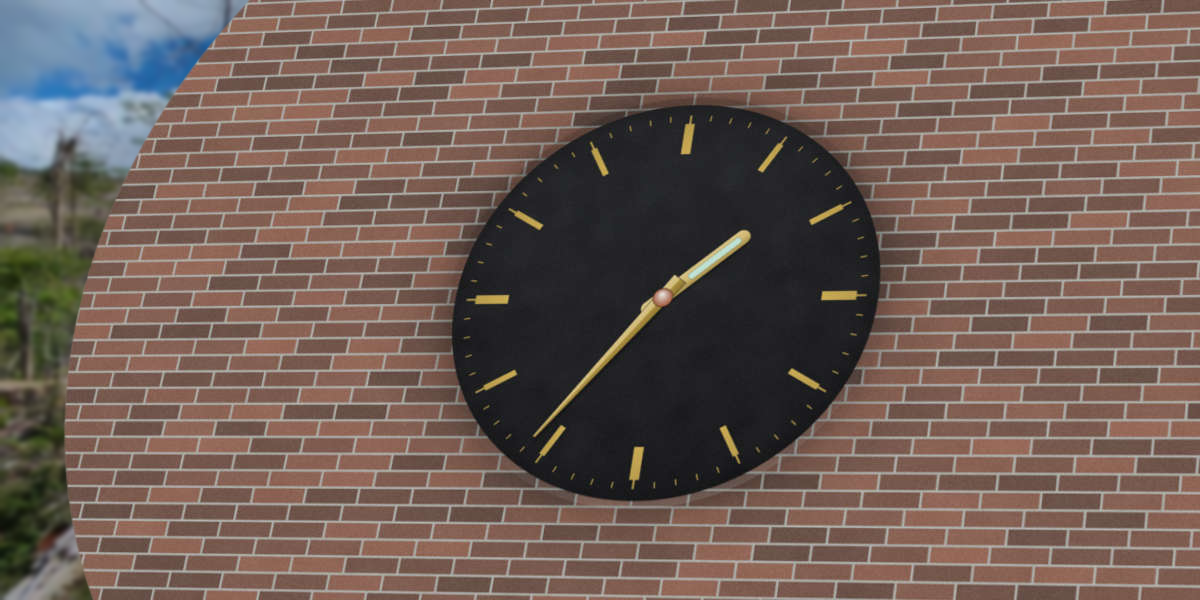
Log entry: **1:36**
